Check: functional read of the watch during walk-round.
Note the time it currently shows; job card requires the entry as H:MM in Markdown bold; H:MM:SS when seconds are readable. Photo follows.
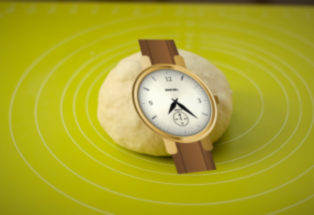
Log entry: **7:23**
